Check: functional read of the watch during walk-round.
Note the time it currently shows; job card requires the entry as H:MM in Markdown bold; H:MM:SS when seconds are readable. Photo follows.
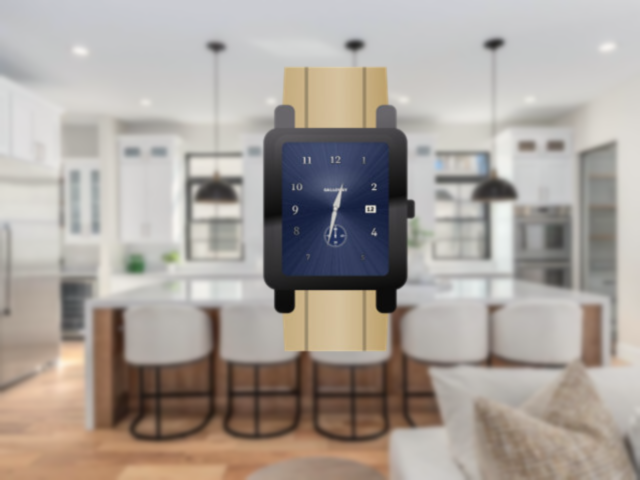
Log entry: **12:32**
